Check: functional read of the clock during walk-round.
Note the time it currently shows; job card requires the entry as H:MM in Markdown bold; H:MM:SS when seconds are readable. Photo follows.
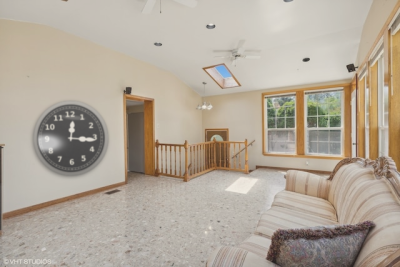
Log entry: **12:16**
